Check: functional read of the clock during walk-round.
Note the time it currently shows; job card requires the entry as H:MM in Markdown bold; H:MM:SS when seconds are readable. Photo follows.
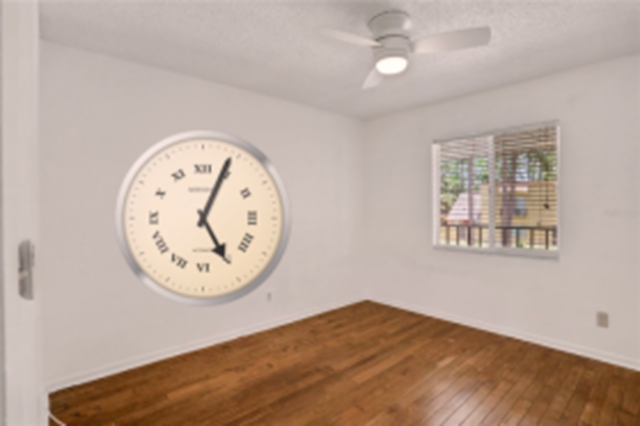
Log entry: **5:04**
